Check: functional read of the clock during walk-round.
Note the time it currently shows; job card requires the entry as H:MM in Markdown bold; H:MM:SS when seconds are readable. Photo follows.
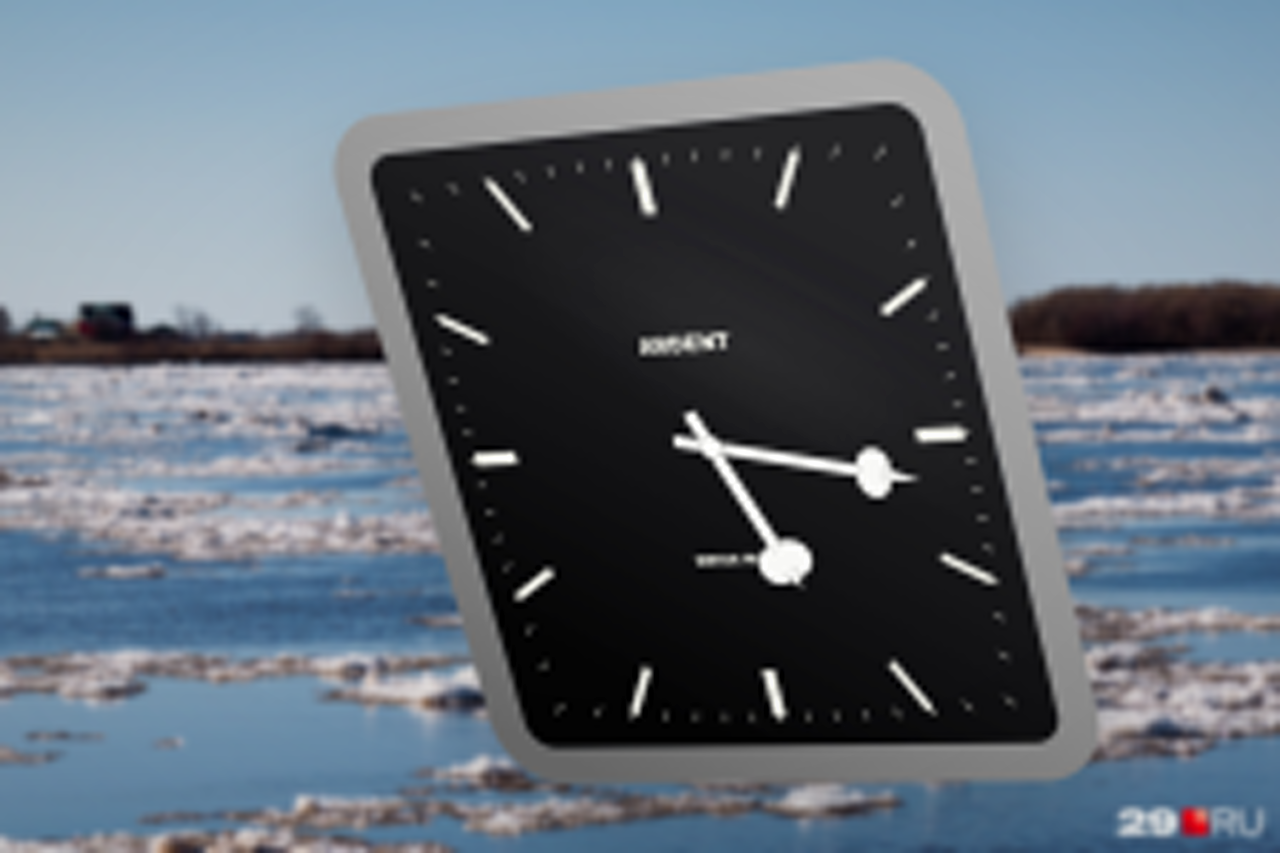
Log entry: **5:17**
